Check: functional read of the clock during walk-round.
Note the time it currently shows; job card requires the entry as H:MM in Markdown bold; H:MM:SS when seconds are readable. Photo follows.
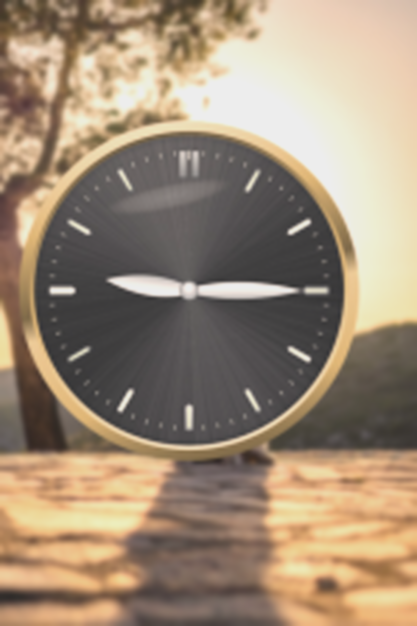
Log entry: **9:15**
